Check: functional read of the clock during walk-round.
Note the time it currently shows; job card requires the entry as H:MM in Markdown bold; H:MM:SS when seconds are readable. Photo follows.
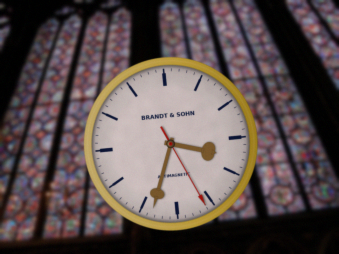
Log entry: **3:33:26**
